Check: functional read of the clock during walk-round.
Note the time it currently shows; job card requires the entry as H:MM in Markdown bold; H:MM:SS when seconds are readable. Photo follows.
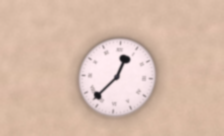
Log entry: **12:37**
